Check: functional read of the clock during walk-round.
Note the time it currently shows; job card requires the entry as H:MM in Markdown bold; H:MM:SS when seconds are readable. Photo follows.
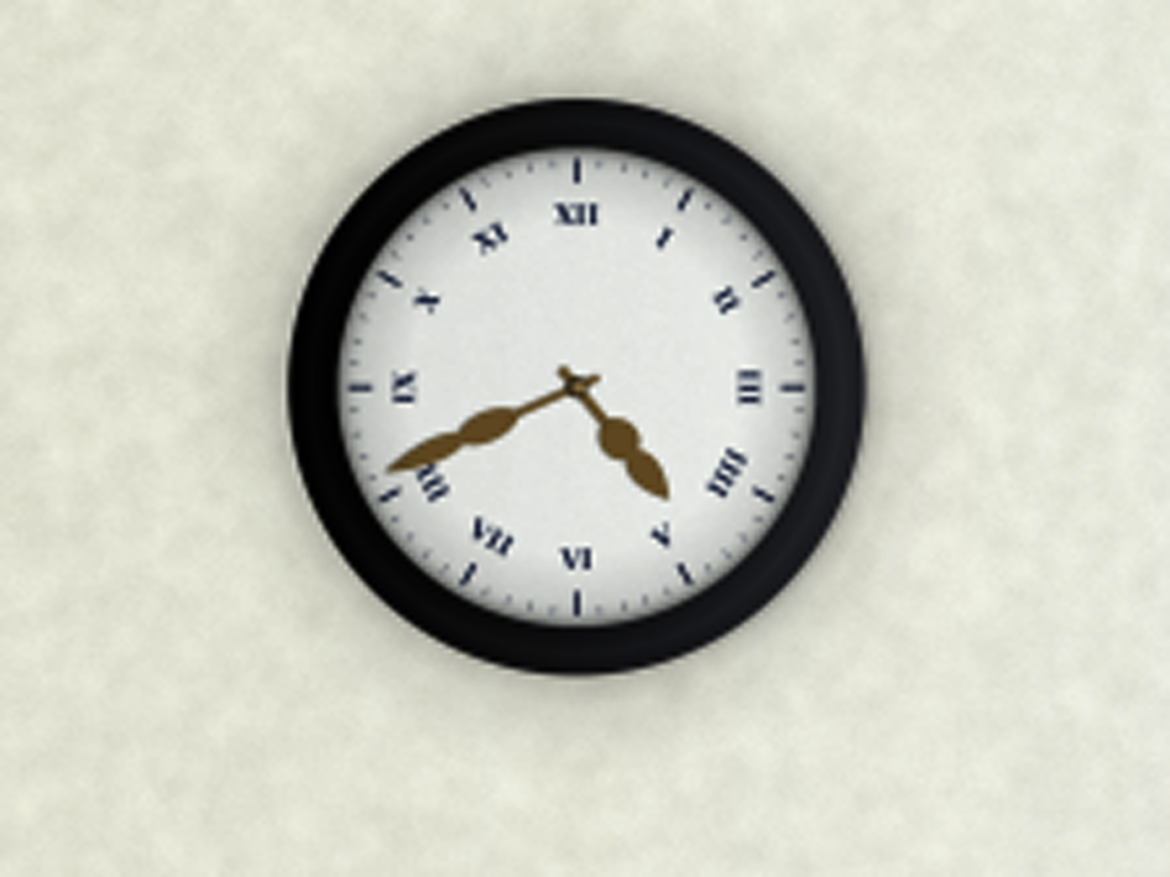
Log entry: **4:41**
